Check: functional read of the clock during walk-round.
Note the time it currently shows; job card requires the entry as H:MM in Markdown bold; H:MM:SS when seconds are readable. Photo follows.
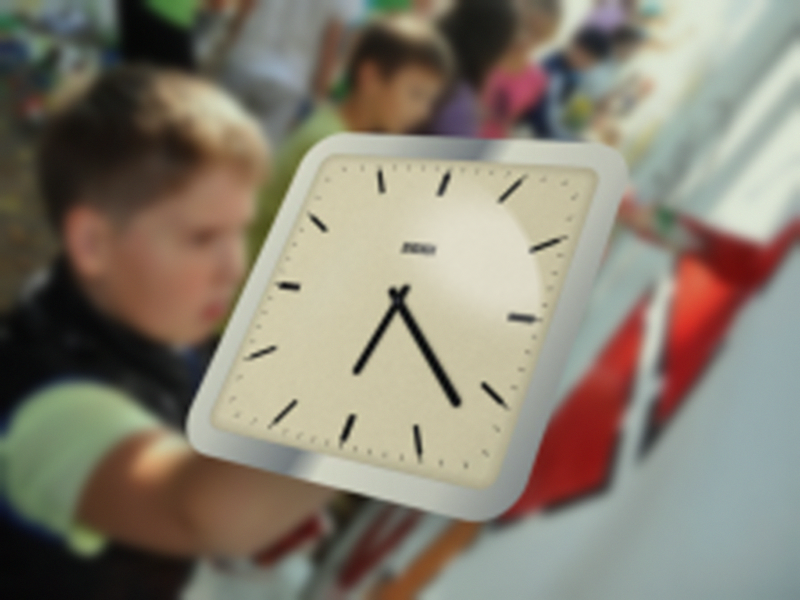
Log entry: **6:22**
